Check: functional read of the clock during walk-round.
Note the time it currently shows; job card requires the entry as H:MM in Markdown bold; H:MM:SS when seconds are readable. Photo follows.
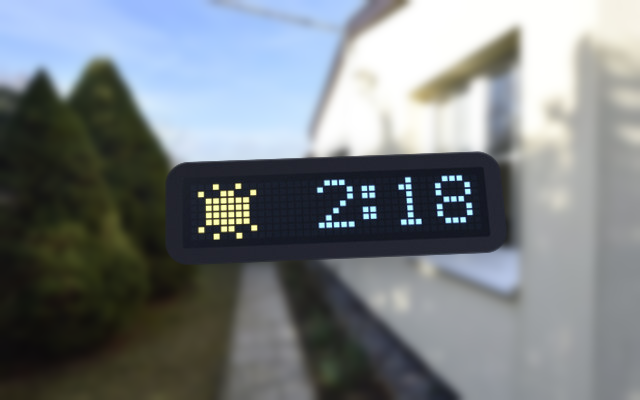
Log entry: **2:18**
